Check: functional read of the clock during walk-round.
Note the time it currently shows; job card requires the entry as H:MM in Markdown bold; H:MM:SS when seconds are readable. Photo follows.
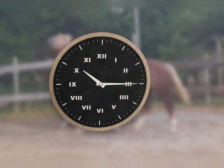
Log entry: **10:15**
